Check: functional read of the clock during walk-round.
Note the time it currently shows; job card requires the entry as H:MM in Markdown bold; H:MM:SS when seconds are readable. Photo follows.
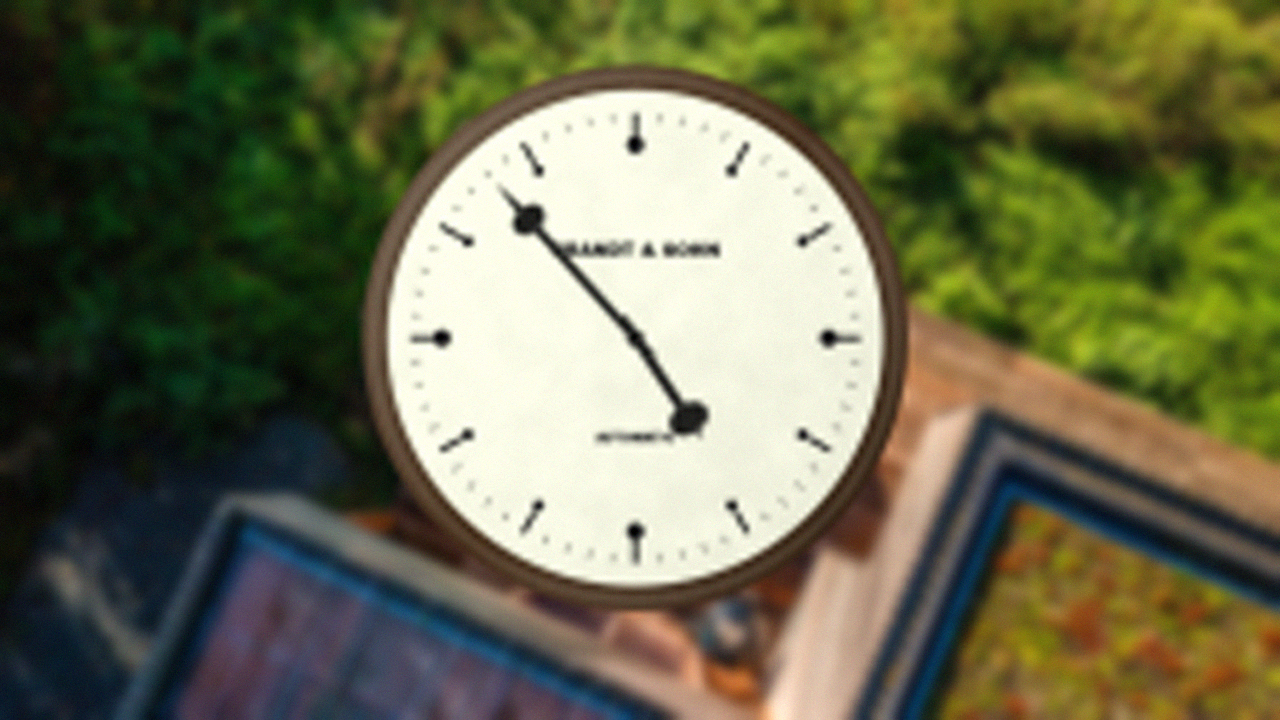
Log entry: **4:53**
